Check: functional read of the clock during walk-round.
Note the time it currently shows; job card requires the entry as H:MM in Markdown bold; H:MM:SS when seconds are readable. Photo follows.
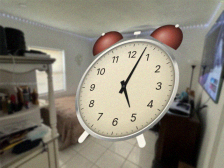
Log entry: **5:03**
